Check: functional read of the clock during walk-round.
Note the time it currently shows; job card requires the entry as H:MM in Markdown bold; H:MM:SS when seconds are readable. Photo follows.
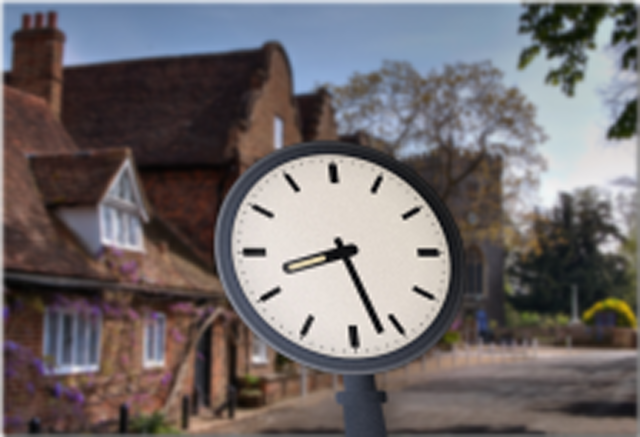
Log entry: **8:27**
